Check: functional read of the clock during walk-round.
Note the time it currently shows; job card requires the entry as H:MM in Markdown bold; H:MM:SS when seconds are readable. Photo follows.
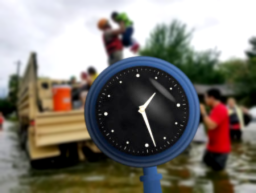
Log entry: **1:28**
